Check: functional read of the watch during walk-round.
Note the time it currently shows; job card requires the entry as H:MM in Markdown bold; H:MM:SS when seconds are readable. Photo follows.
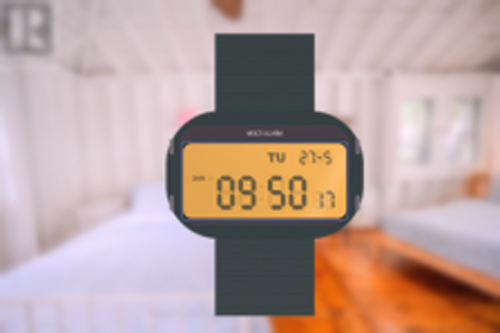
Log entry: **9:50:17**
